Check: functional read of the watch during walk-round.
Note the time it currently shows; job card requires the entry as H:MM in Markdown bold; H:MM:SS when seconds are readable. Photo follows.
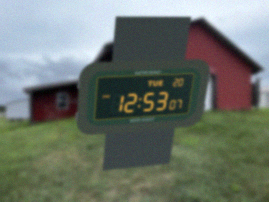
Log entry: **12:53**
